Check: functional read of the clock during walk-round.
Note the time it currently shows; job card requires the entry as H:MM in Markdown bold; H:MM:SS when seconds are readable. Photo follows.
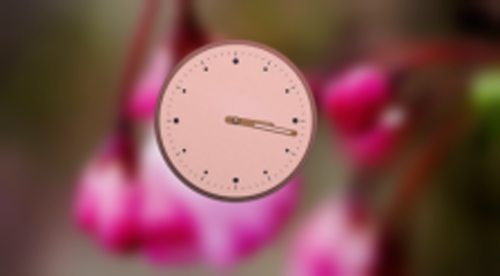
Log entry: **3:17**
